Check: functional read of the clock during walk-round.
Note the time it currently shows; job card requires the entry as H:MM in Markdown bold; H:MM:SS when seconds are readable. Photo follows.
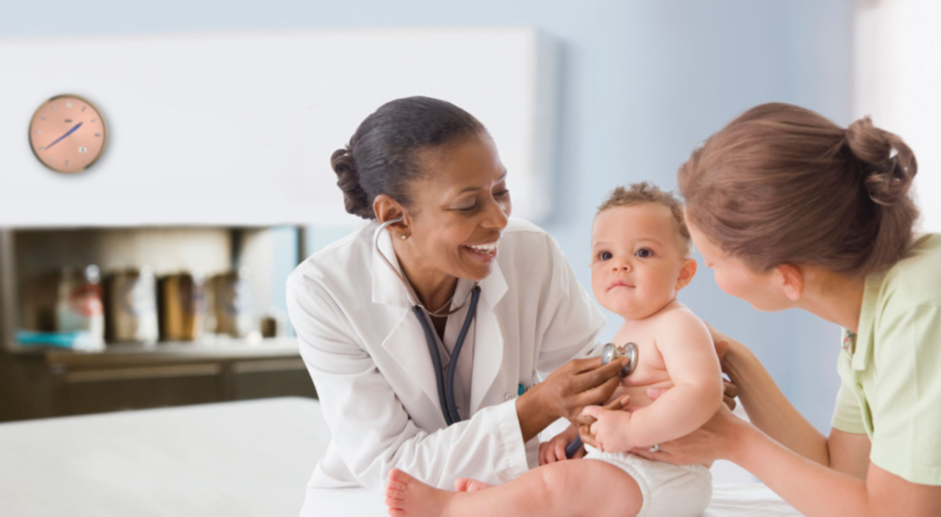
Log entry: **1:39**
